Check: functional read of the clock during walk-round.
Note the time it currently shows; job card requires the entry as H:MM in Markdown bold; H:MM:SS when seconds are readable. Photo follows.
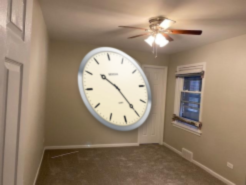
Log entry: **10:25**
